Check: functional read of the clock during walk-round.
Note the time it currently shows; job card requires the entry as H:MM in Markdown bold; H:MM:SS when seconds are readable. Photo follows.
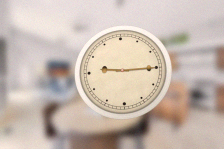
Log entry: **9:15**
